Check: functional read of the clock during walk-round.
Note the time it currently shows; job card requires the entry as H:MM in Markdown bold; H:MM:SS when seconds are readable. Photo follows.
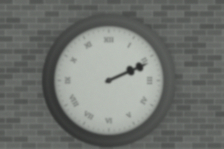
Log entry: **2:11**
